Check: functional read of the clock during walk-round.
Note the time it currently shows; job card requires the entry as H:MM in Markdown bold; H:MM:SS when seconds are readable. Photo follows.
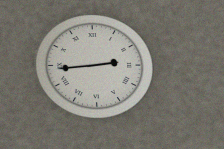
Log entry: **2:44**
